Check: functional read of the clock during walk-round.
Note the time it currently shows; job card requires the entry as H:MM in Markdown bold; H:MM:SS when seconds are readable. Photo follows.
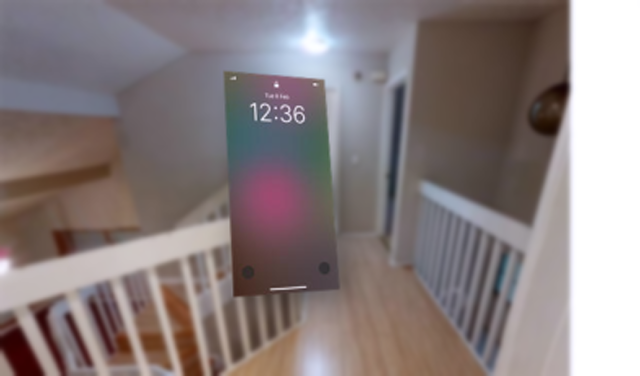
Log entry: **12:36**
